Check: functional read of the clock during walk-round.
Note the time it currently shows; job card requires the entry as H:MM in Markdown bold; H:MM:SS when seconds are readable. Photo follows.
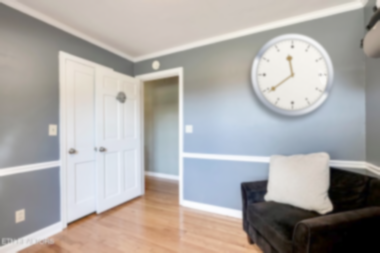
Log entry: **11:39**
